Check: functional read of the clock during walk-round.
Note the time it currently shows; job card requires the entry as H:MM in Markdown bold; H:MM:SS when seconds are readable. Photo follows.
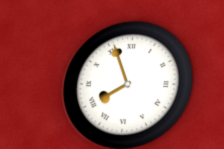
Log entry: **7:56**
